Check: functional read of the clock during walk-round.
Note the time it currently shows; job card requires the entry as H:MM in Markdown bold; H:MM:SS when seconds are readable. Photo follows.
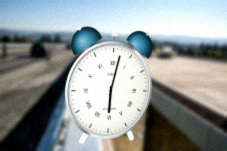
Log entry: **6:02**
